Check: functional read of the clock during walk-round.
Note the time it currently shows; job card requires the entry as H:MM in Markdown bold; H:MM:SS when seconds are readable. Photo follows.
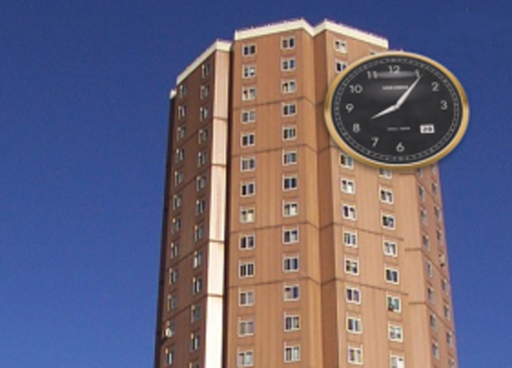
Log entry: **8:06**
